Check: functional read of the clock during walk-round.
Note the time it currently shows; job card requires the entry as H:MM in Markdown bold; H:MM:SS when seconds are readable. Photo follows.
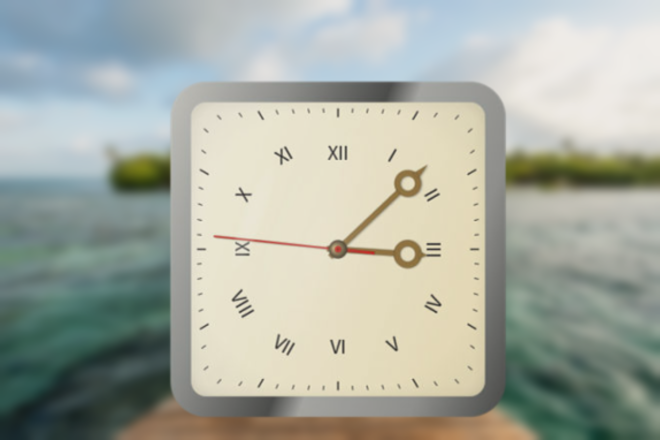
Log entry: **3:07:46**
